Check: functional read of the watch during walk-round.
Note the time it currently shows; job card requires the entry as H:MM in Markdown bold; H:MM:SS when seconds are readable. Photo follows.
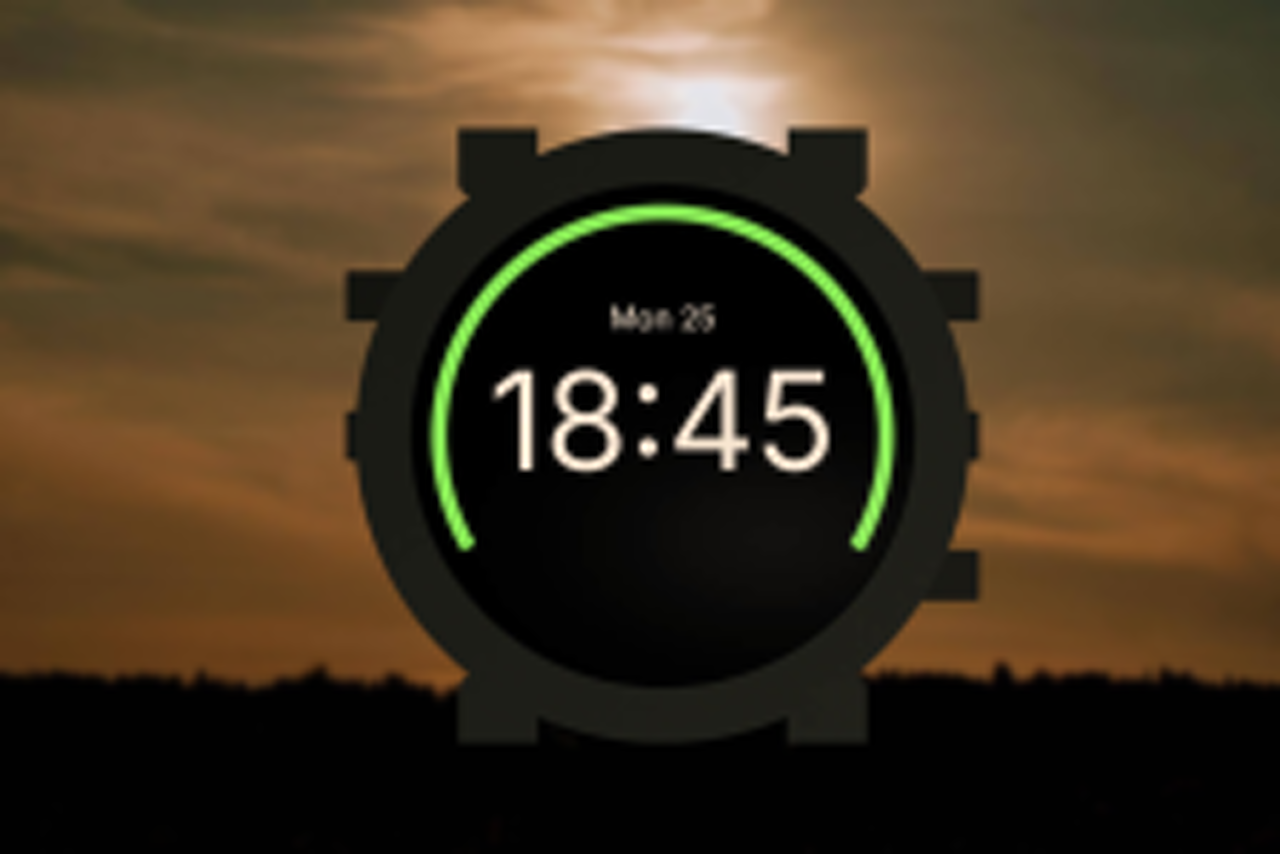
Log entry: **18:45**
